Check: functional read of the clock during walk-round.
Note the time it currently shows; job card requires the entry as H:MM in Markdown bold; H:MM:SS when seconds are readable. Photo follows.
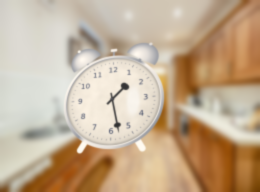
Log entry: **1:28**
